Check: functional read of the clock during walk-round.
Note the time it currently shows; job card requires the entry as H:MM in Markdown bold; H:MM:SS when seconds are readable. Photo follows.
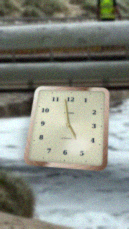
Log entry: **4:58**
